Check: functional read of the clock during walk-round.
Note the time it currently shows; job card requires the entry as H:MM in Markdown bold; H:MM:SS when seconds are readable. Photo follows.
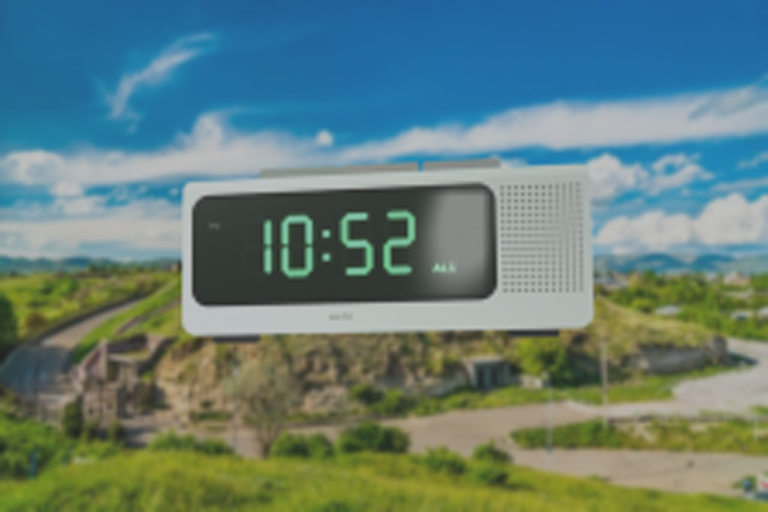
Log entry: **10:52**
